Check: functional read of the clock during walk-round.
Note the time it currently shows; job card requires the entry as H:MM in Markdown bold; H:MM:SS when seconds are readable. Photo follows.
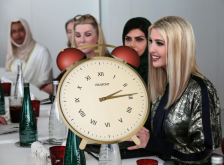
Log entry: **2:14**
